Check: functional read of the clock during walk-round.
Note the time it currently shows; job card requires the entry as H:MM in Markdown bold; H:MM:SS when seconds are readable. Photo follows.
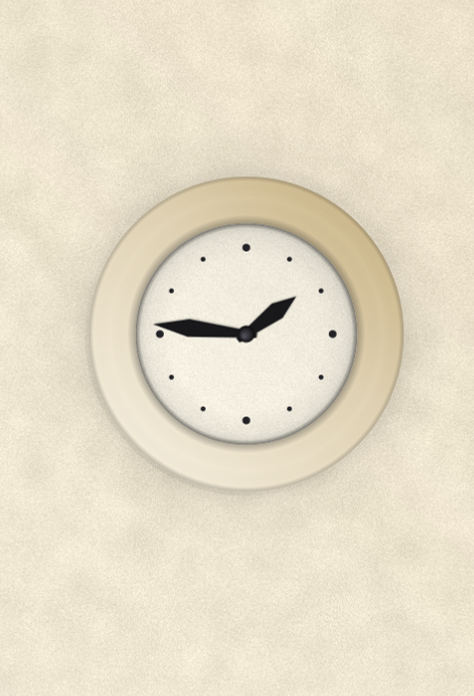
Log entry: **1:46**
